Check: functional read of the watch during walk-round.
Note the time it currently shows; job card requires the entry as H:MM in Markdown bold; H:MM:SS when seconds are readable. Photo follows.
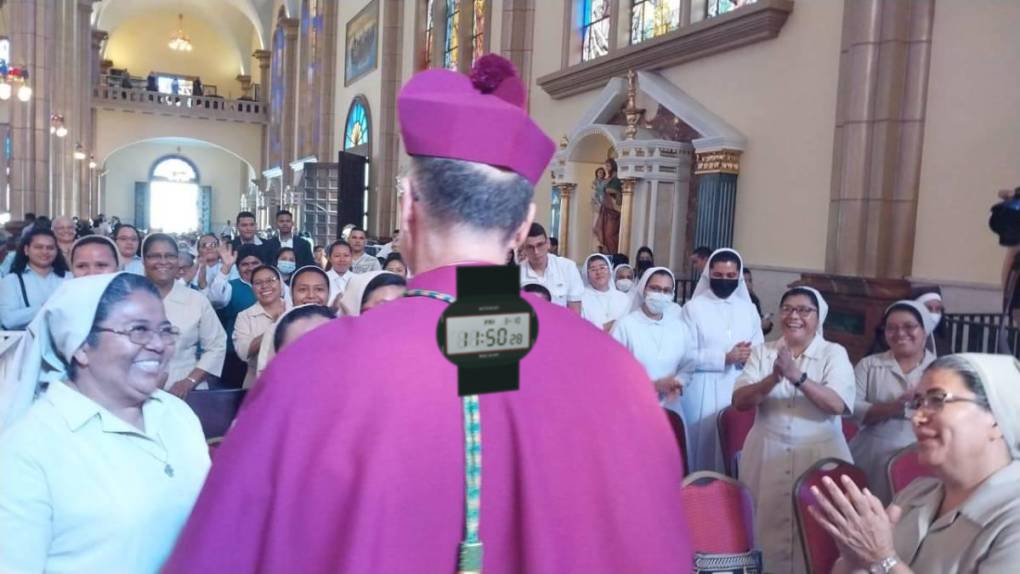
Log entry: **11:50**
